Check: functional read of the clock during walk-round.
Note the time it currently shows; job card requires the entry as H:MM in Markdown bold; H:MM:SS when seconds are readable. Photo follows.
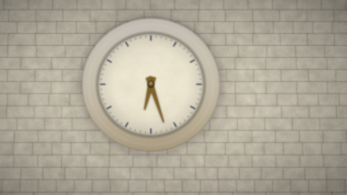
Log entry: **6:27**
